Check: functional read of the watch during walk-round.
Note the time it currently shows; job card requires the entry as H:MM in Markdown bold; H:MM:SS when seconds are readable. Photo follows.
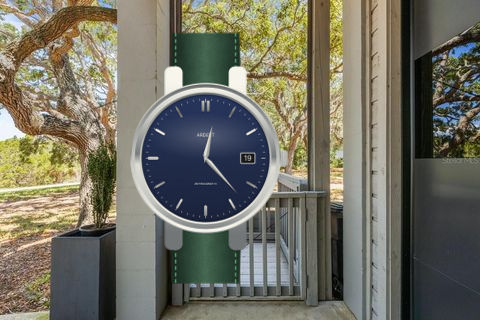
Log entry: **12:23**
